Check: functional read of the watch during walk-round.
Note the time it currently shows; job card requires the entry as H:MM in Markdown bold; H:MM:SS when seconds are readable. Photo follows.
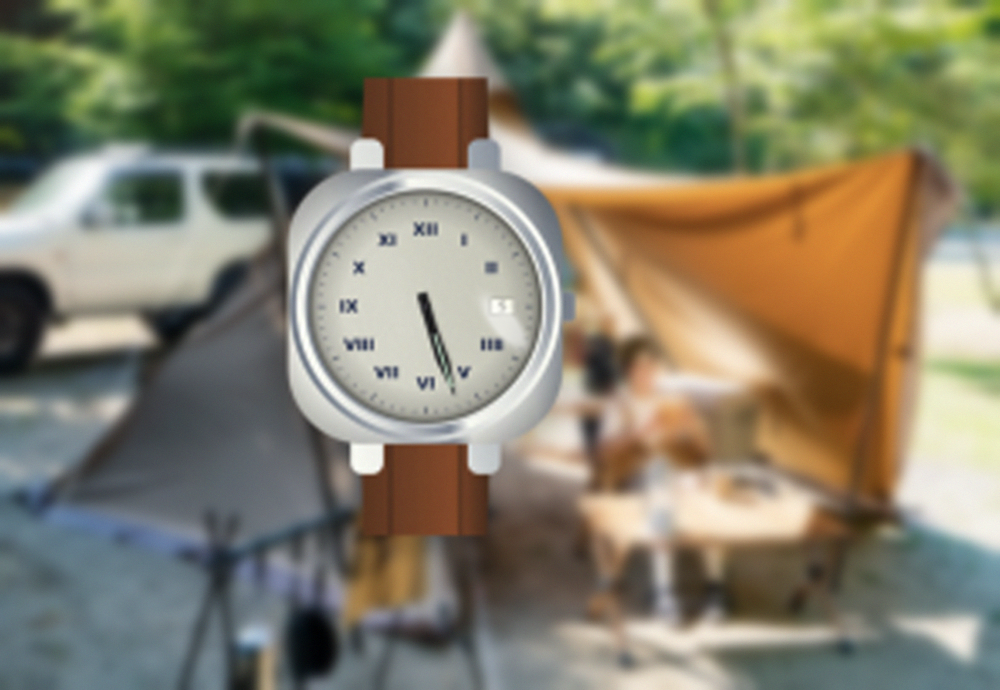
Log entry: **5:27**
